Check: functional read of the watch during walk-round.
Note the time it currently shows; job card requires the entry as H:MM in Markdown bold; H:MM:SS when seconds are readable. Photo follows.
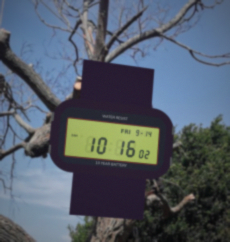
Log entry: **10:16**
